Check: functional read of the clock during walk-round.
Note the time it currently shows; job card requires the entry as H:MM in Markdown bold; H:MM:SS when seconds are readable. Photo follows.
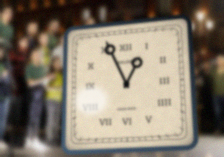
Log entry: **12:56**
